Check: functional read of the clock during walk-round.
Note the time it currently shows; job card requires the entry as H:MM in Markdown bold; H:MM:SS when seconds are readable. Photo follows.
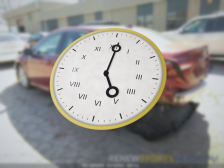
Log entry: **5:01**
